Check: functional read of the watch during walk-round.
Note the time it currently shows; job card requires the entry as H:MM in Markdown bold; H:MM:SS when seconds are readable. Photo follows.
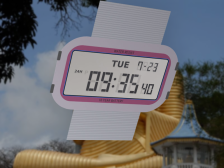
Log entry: **9:35:40**
